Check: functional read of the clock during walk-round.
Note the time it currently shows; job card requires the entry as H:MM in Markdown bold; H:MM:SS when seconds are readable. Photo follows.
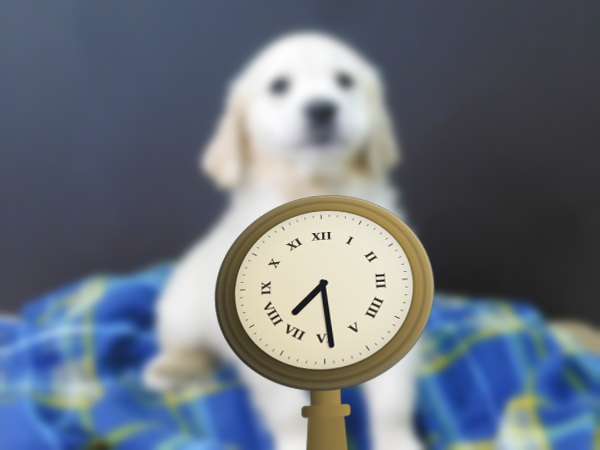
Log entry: **7:29**
